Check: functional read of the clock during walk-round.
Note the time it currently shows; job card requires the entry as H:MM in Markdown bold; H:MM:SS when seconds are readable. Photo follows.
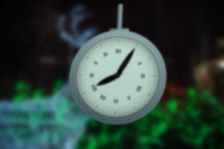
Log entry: **8:05**
